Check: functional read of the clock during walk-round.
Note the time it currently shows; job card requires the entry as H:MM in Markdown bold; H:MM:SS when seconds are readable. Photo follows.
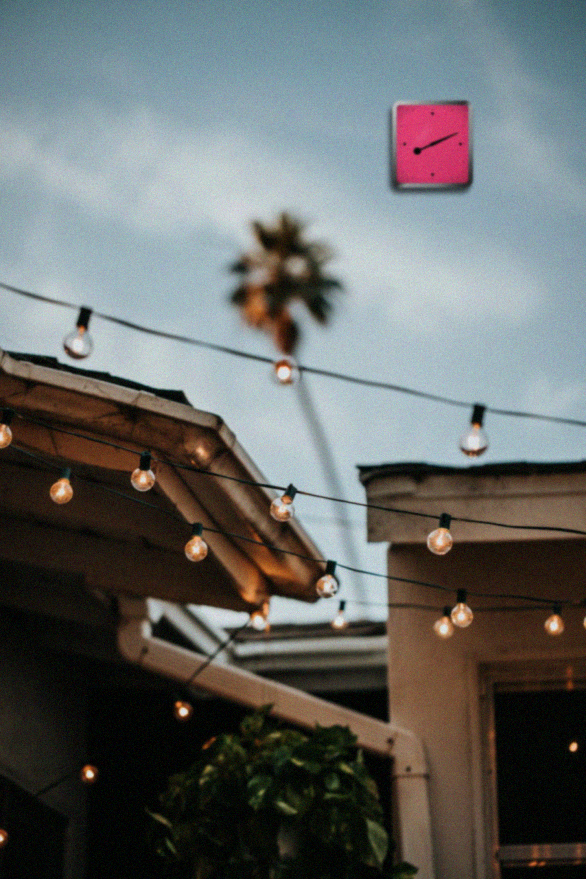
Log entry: **8:11**
